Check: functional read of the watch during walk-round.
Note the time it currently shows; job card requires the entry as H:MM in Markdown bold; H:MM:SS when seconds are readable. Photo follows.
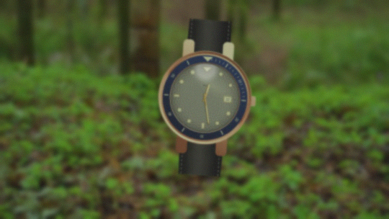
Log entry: **12:28**
